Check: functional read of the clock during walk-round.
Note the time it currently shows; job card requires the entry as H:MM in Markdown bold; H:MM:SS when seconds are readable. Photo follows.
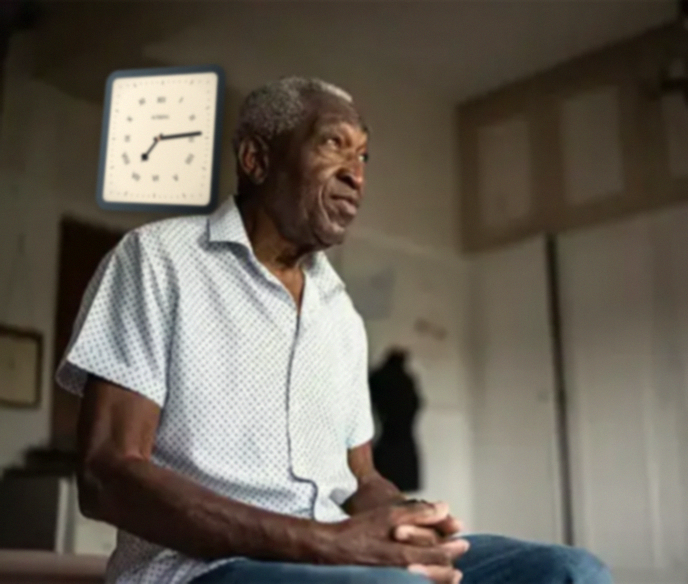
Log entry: **7:14**
